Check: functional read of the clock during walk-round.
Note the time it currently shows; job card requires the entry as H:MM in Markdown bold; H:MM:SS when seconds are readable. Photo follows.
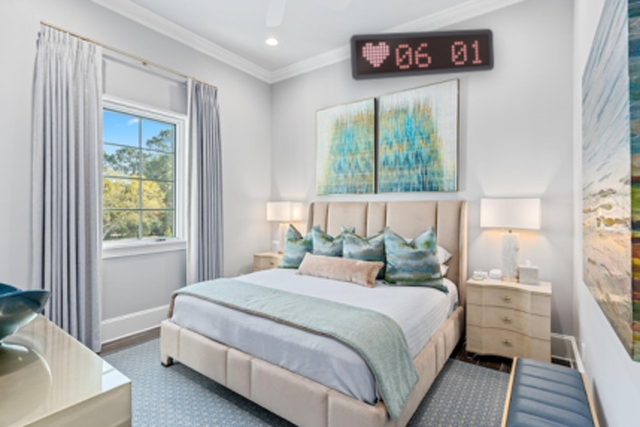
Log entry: **6:01**
